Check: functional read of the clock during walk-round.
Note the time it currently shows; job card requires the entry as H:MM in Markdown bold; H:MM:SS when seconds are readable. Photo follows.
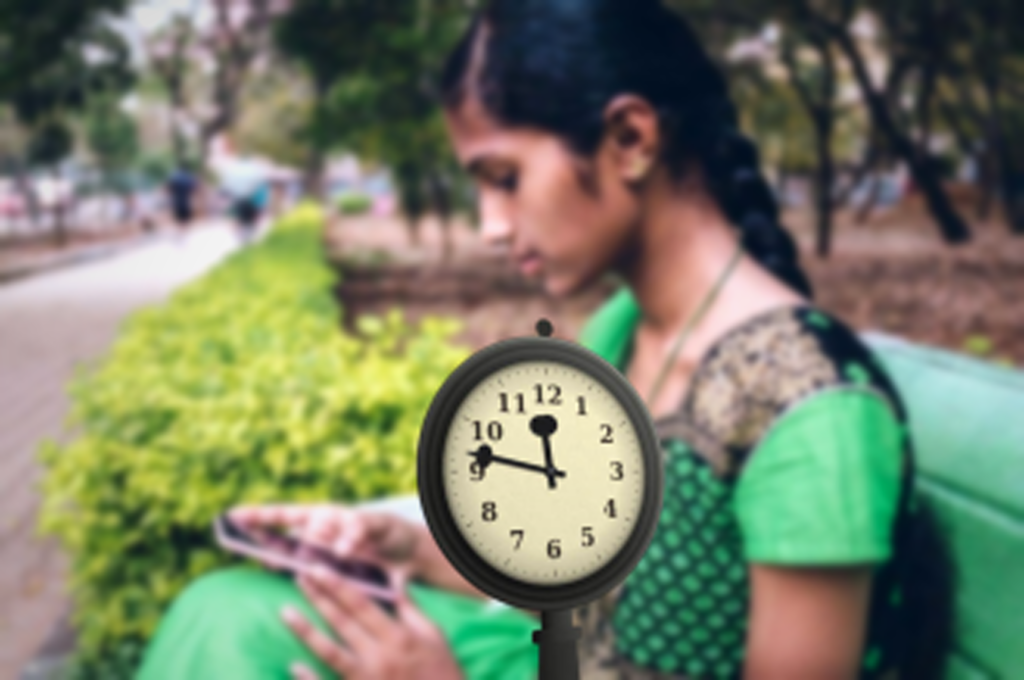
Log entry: **11:47**
